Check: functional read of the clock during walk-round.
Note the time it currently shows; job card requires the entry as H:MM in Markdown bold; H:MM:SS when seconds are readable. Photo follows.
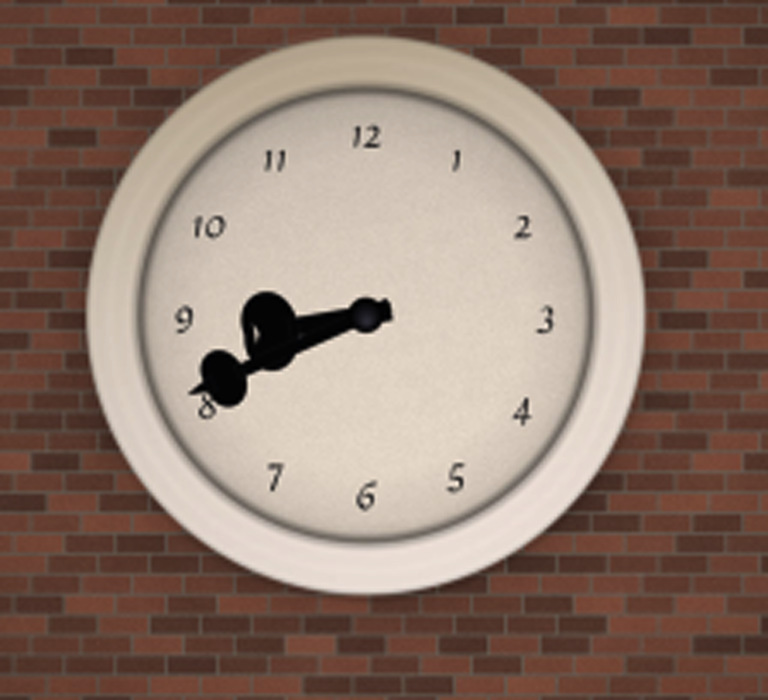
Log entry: **8:41**
